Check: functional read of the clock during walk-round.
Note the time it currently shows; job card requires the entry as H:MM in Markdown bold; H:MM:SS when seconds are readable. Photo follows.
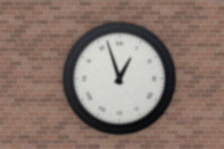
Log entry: **12:57**
